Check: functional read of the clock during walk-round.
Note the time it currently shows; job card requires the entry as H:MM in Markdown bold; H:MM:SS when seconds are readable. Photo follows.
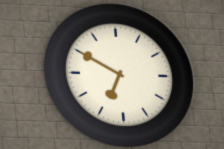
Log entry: **6:50**
